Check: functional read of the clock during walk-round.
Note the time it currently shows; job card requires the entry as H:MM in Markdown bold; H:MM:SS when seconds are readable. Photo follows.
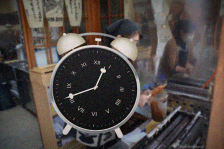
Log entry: **12:41**
